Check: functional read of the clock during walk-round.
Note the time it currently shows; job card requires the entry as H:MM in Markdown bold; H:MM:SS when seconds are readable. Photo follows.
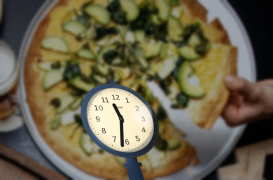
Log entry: **11:32**
